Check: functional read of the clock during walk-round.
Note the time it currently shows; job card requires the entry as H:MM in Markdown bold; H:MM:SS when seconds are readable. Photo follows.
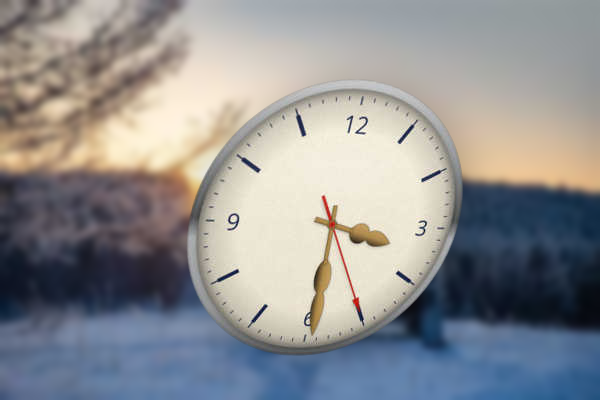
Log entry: **3:29:25**
